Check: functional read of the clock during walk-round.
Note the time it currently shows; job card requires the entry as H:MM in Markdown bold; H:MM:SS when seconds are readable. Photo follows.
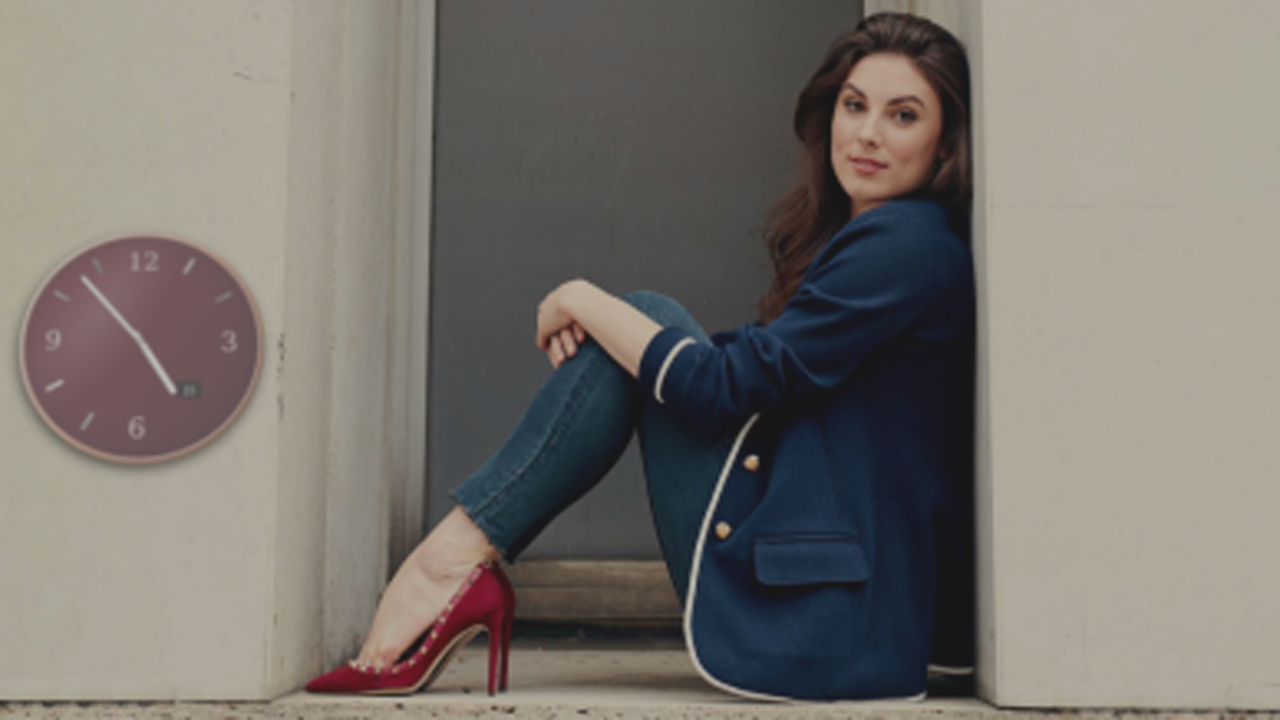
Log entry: **4:53**
